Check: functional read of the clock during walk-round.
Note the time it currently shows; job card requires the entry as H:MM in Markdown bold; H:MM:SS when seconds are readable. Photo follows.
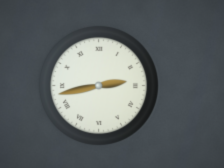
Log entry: **2:43**
